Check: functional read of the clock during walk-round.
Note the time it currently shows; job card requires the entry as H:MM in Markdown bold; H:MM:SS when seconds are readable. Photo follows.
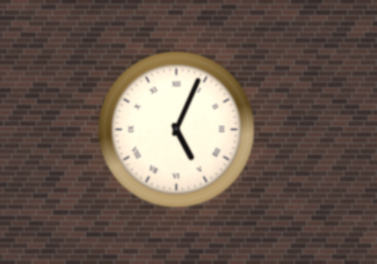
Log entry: **5:04**
